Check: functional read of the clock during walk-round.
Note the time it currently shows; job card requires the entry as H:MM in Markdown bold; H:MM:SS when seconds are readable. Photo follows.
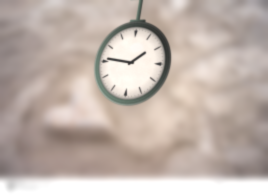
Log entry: **1:46**
